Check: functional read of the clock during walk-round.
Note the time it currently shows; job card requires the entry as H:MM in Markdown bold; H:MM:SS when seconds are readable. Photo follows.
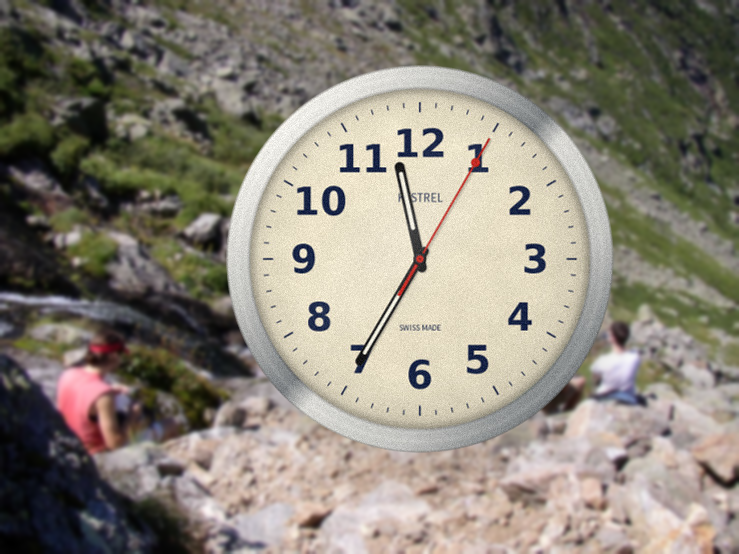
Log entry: **11:35:05**
